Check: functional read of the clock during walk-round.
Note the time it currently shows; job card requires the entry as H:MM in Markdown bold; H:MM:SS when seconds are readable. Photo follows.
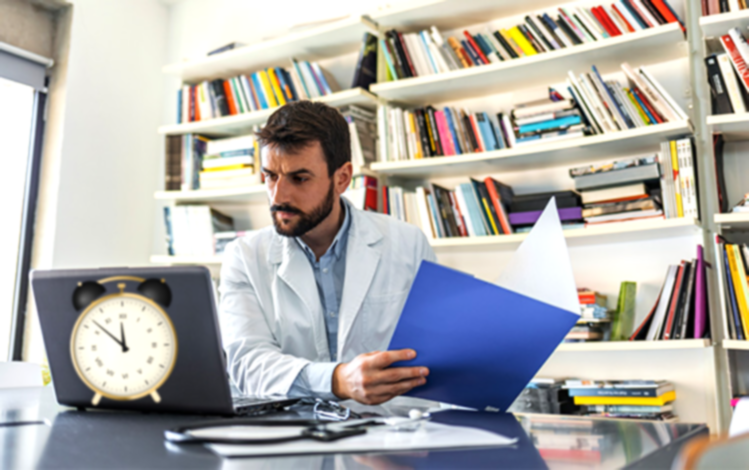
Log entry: **11:52**
